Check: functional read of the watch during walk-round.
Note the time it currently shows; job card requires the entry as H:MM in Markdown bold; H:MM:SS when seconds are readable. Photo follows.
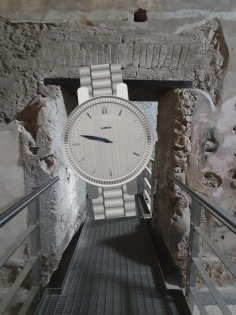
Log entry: **9:48**
